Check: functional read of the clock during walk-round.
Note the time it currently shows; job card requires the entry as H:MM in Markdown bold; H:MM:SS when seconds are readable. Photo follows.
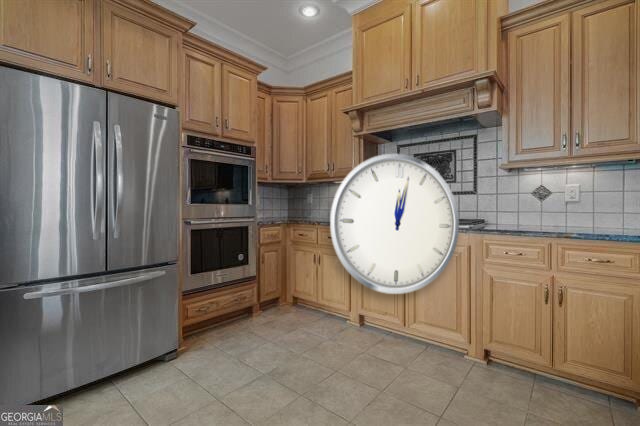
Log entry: **12:02**
